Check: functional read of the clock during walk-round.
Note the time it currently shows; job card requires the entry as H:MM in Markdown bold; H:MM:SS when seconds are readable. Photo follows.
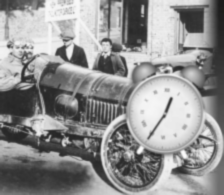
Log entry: **12:35**
